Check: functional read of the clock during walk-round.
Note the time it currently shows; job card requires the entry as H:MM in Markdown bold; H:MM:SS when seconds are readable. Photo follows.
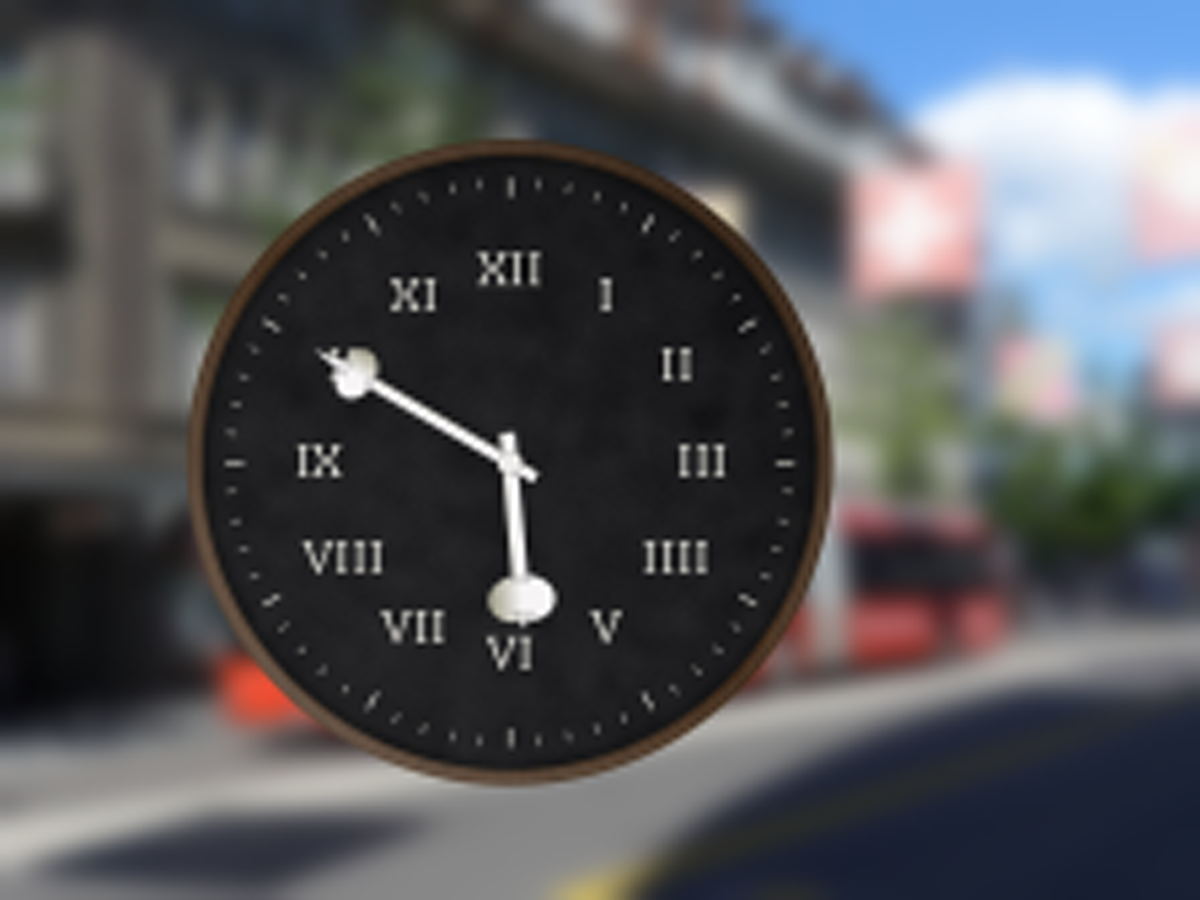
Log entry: **5:50**
